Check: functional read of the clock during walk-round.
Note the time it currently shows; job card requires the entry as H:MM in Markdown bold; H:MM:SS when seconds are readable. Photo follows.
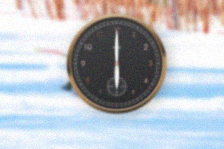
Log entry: **6:00**
